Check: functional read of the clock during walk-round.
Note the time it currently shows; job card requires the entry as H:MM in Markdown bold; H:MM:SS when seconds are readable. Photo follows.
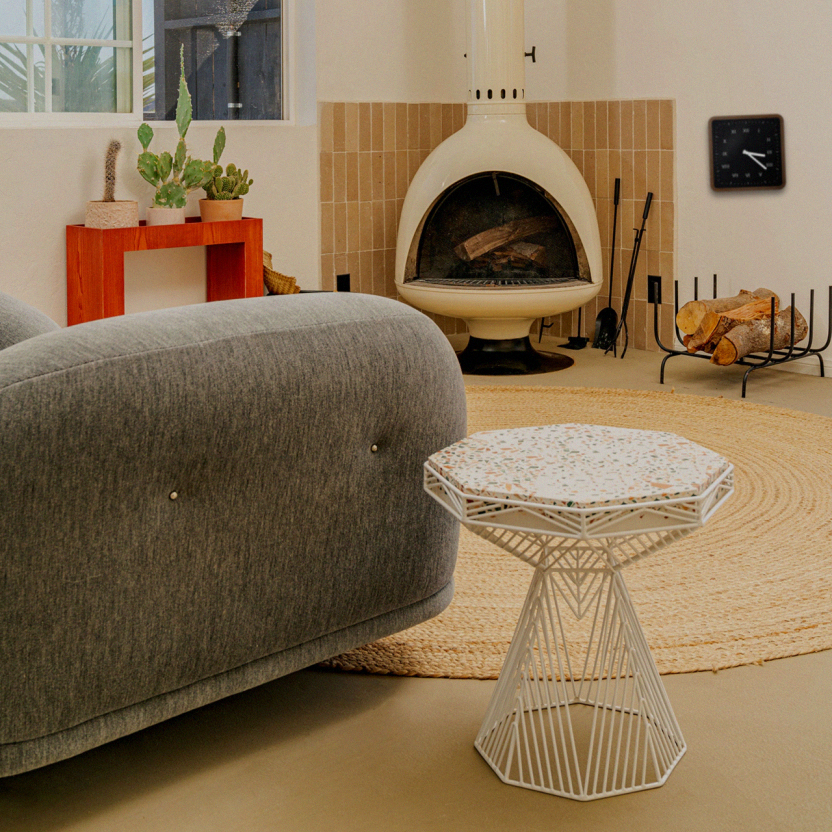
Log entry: **3:22**
